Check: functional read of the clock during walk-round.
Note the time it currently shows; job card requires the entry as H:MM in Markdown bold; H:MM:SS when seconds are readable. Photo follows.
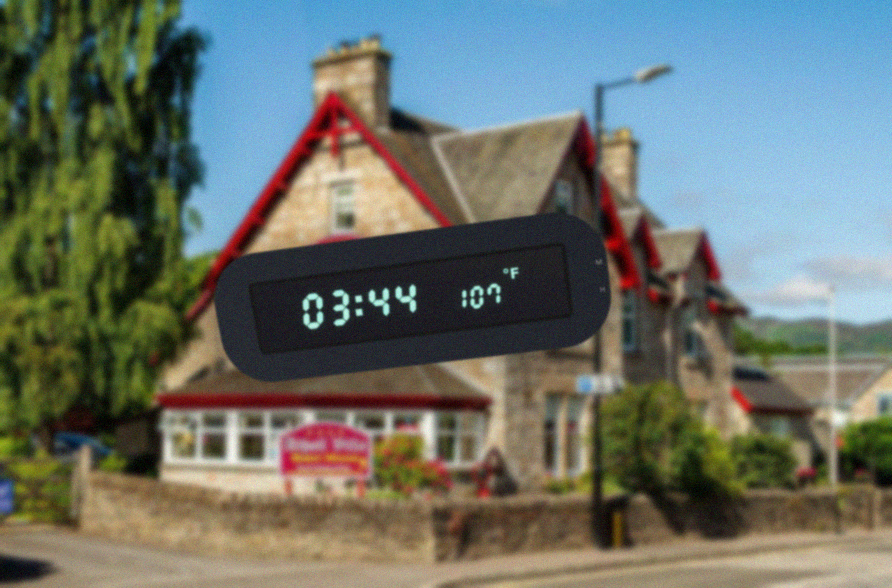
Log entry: **3:44**
